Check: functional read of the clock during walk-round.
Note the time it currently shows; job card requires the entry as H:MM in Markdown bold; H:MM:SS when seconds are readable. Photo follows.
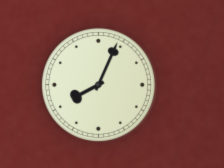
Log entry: **8:04**
